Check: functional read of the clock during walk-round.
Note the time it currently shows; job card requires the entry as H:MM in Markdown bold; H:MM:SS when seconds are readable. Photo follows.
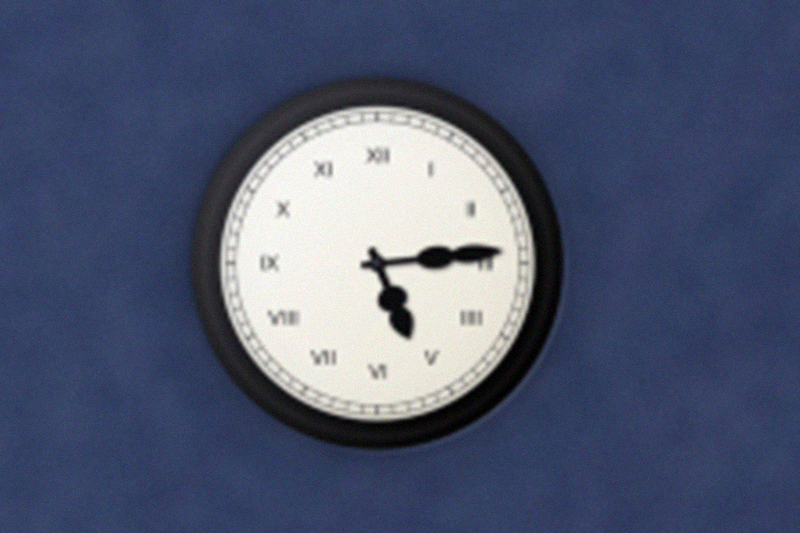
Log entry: **5:14**
